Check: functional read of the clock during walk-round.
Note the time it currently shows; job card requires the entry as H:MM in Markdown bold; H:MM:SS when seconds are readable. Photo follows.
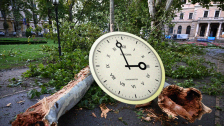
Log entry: **2:58**
